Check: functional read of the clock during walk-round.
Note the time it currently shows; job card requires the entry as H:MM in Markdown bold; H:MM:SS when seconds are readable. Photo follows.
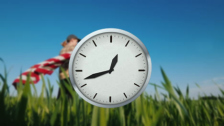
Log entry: **12:42**
